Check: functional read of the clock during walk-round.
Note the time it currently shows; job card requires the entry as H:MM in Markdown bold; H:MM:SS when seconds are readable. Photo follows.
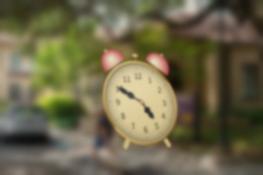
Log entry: **4:50**
